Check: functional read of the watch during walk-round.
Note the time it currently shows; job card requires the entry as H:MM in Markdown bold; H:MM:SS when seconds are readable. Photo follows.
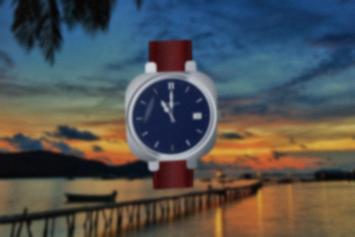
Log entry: **11:00**
